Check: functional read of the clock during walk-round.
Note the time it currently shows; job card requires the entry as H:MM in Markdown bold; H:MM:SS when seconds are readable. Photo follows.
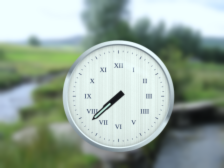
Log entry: **7:38**
